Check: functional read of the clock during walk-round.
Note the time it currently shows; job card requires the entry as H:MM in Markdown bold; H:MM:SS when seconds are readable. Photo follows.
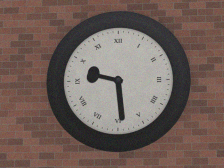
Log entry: **9:29**
